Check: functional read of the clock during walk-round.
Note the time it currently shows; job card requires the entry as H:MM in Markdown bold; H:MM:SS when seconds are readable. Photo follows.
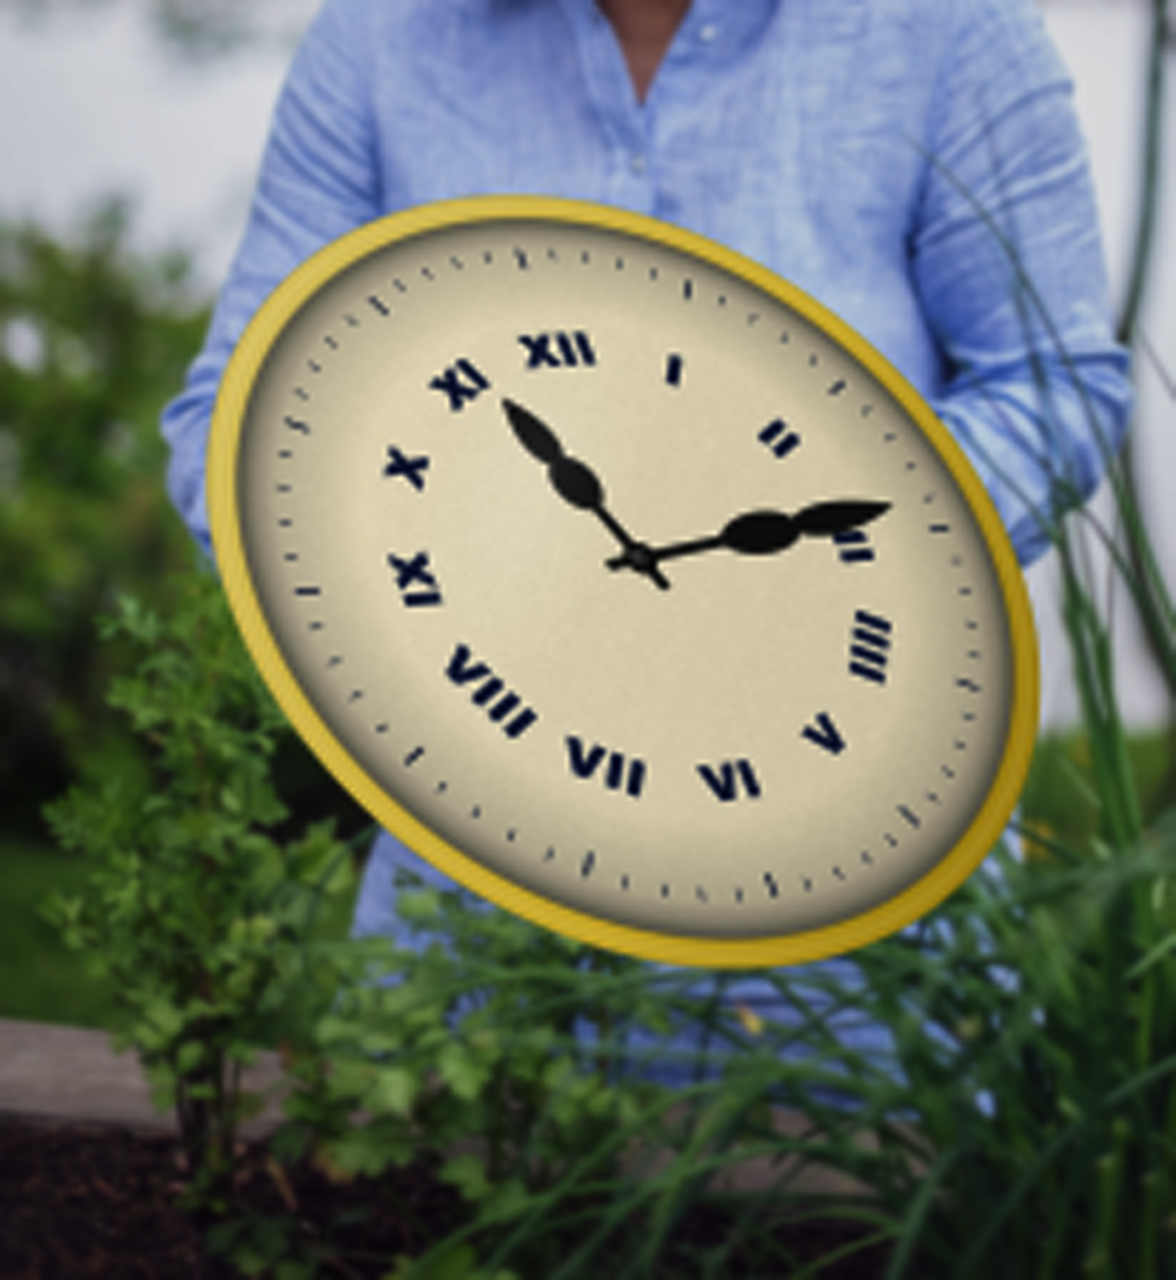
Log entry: **11:14**
